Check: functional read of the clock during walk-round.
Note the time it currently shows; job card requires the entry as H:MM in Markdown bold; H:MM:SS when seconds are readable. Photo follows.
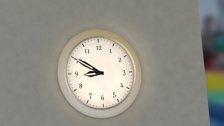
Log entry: **8:50**
